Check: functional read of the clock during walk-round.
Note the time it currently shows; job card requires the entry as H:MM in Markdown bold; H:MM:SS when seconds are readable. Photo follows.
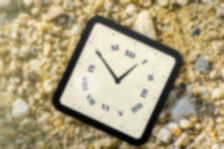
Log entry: **12:50**
